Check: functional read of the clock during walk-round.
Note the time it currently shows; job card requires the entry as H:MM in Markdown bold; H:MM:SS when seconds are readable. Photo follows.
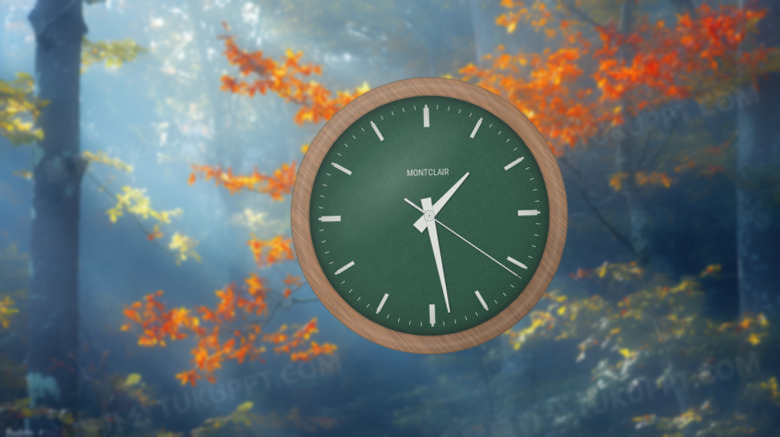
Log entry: **1:28:21**
